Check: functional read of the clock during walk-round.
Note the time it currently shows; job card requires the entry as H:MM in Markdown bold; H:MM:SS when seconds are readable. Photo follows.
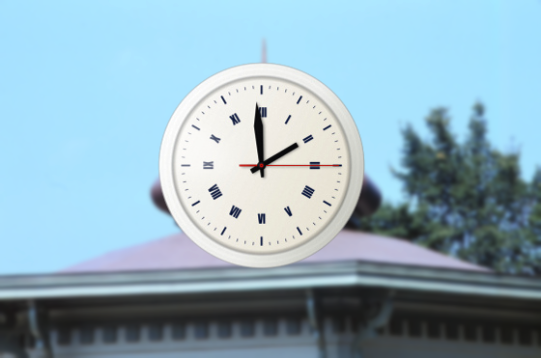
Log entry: **1:59:15**
